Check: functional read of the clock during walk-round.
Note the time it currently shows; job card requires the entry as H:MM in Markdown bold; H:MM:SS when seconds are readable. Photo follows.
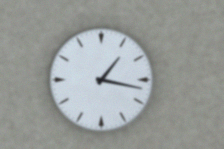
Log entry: **1:17**
